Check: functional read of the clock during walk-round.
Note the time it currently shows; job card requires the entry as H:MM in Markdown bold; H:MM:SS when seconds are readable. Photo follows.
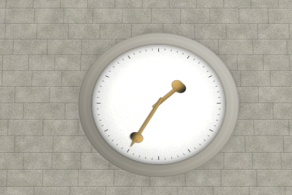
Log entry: **1:35**
